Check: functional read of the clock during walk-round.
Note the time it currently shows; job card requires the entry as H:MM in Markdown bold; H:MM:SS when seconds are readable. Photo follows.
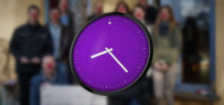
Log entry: **8:23**
